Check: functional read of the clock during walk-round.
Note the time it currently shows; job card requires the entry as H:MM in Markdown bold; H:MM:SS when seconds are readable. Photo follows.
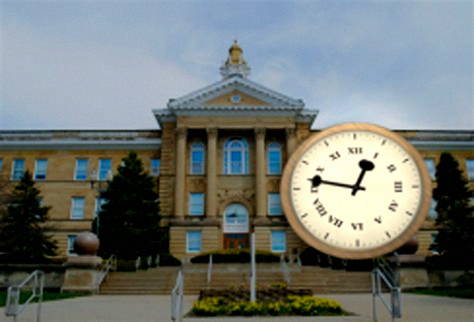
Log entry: **12:47**
